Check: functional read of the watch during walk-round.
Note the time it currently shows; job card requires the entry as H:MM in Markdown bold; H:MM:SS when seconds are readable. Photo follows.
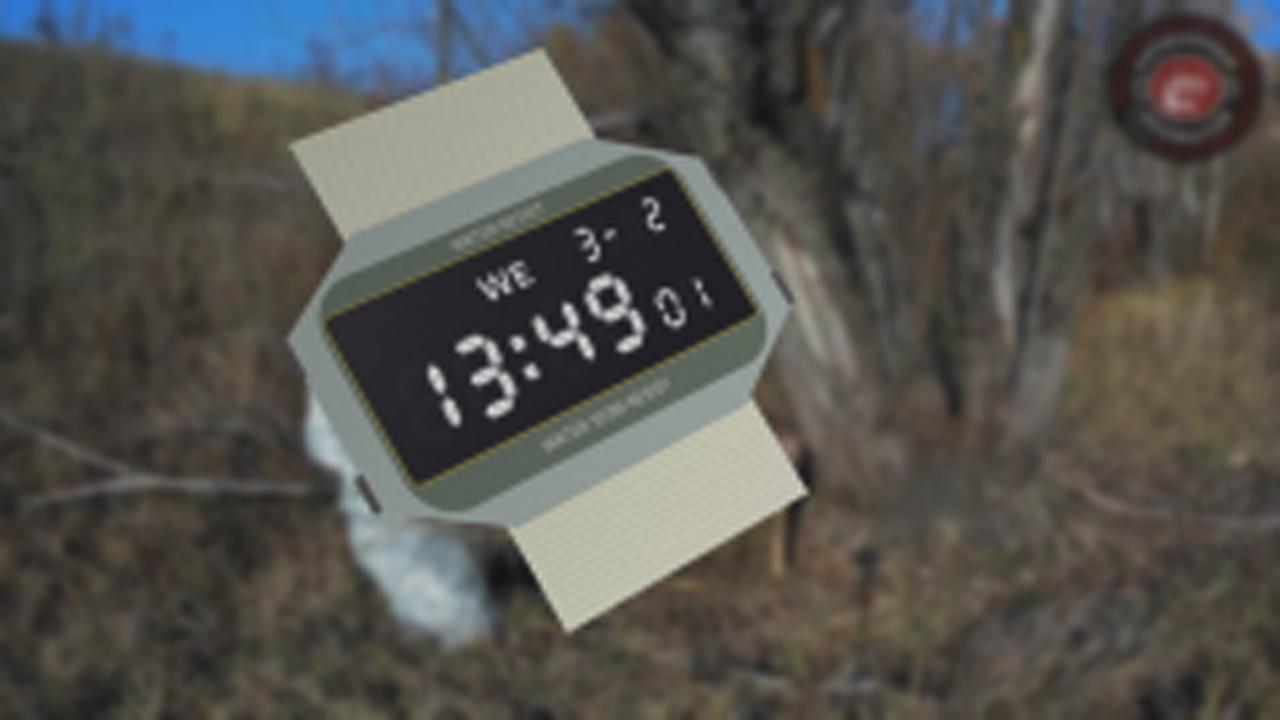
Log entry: **13:49:01**
